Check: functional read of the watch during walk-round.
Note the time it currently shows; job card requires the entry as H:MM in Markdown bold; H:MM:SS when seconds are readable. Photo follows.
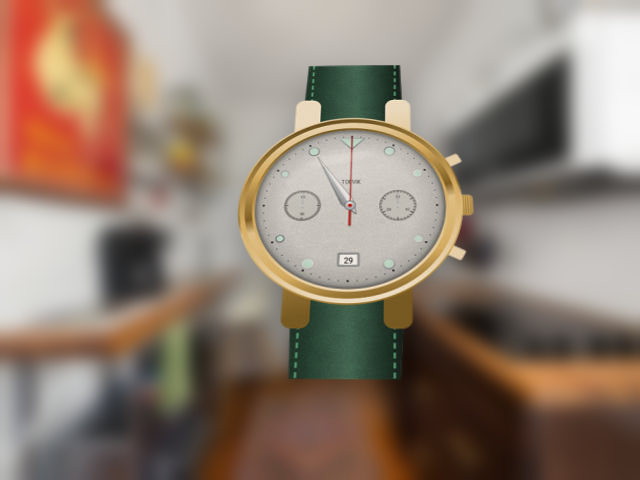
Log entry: **10:55**
